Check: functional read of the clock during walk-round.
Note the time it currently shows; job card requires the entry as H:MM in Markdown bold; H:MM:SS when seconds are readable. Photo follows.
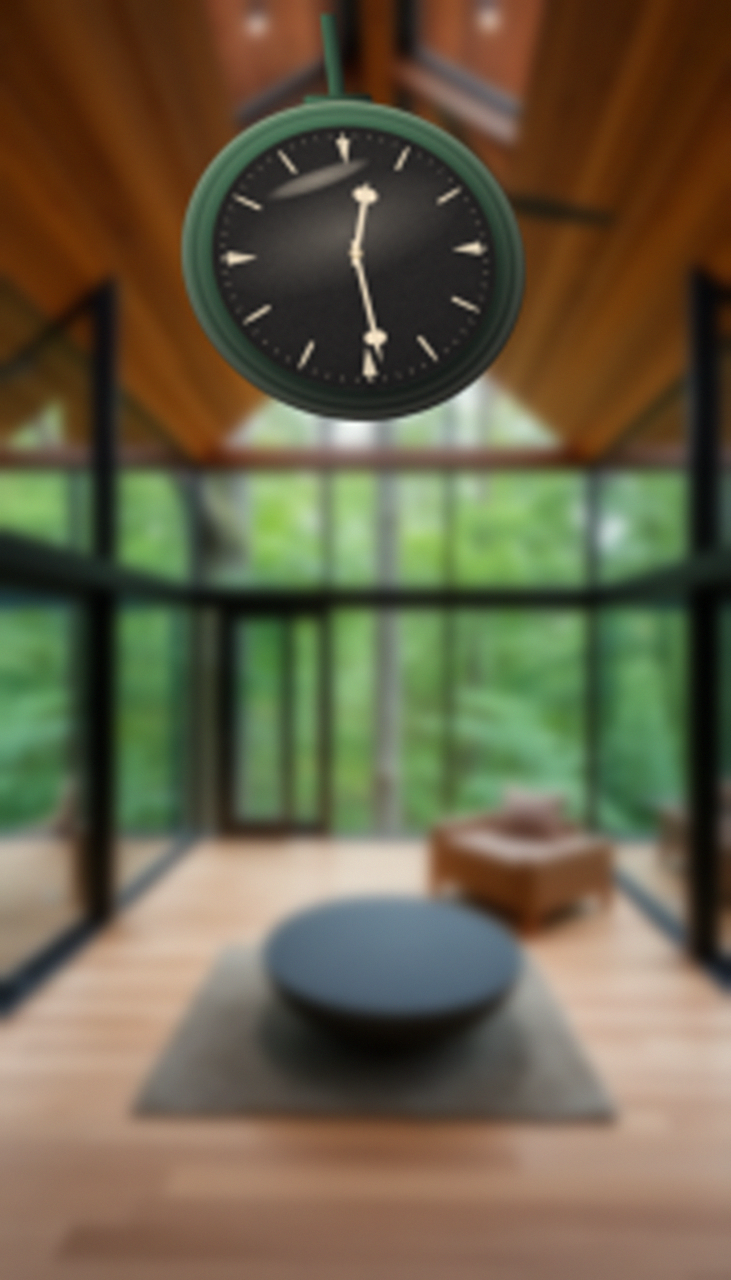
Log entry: **12:29**
